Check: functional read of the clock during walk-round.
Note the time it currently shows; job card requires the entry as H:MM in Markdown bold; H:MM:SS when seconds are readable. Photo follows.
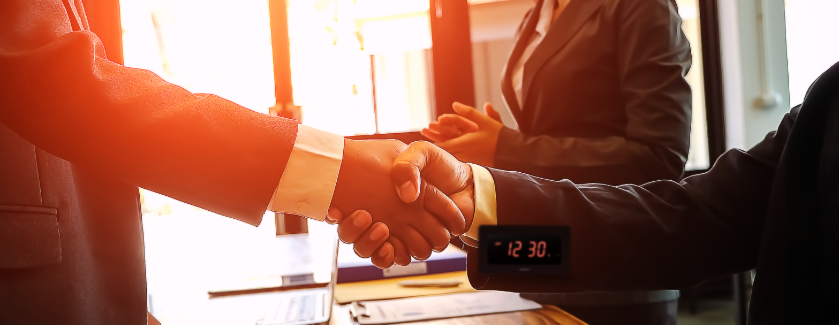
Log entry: **12:30**
